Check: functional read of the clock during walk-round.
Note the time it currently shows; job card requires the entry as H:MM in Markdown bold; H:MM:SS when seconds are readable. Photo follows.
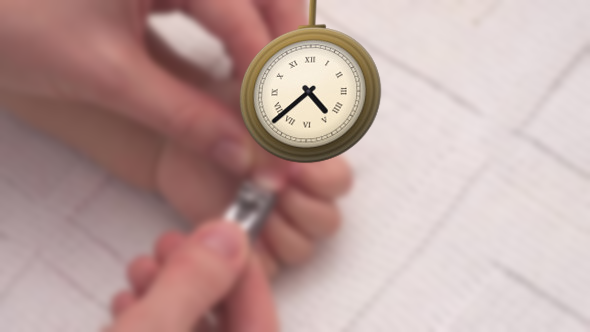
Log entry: **4:38**
